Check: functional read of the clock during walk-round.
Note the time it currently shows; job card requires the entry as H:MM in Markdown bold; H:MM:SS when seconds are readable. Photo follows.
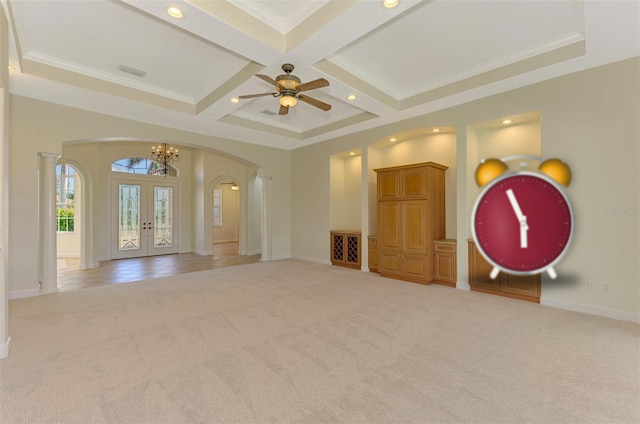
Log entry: **5:56**
